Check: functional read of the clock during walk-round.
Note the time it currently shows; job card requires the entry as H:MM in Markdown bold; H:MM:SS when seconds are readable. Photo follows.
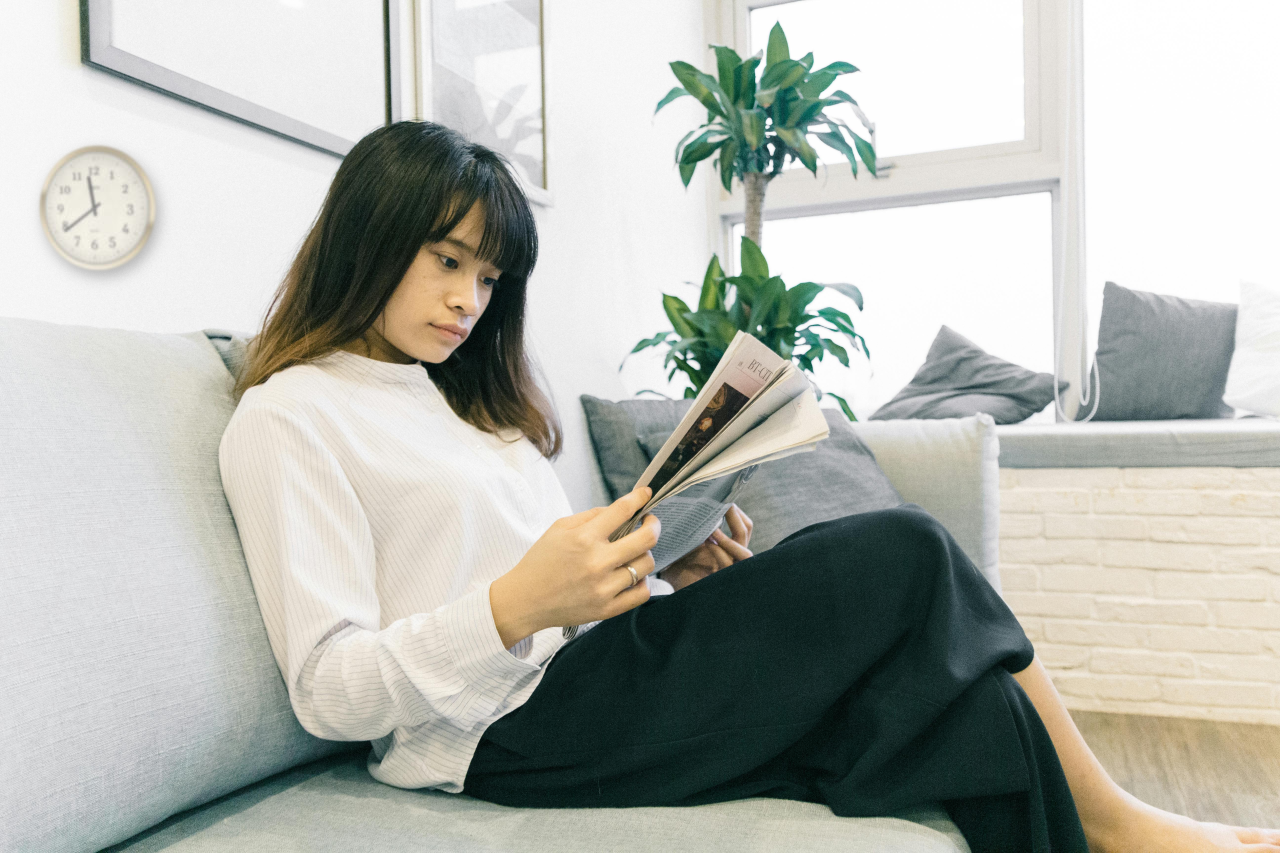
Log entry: **11:39**
